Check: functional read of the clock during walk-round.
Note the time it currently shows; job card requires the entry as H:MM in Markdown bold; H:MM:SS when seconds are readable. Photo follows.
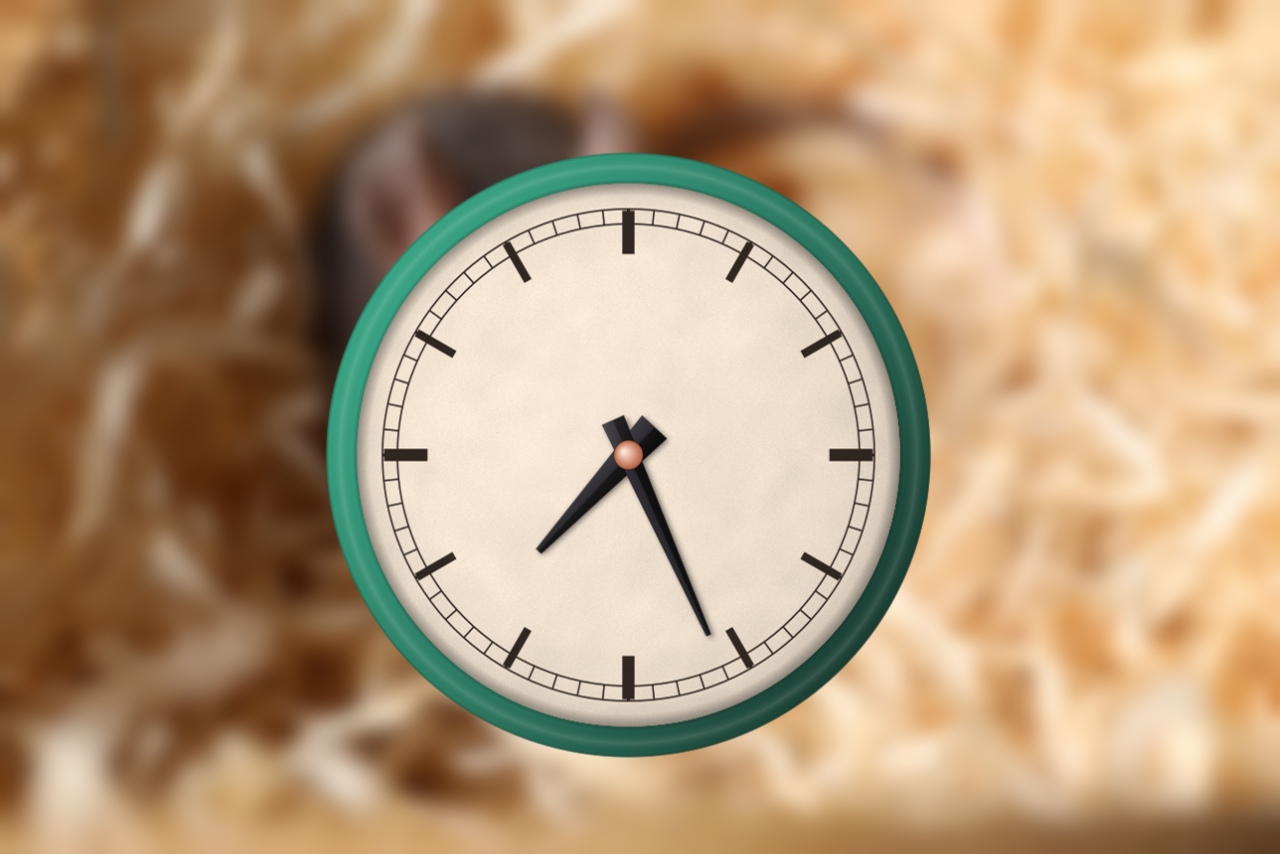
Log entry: **7:26**
